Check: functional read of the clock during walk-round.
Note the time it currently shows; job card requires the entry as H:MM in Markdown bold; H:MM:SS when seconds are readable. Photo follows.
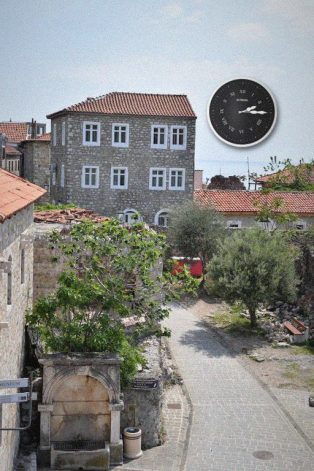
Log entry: **2:15**
